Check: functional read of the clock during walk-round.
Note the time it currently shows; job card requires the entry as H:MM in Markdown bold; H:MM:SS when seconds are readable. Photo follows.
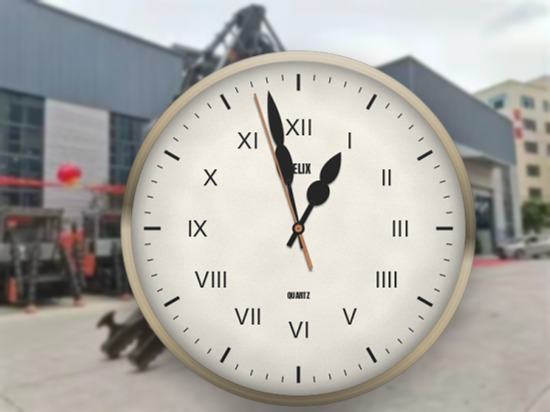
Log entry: **12:57:57**
